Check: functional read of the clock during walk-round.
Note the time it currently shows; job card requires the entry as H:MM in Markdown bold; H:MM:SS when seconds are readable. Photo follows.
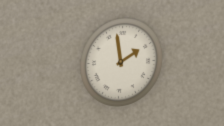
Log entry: **1:58**
